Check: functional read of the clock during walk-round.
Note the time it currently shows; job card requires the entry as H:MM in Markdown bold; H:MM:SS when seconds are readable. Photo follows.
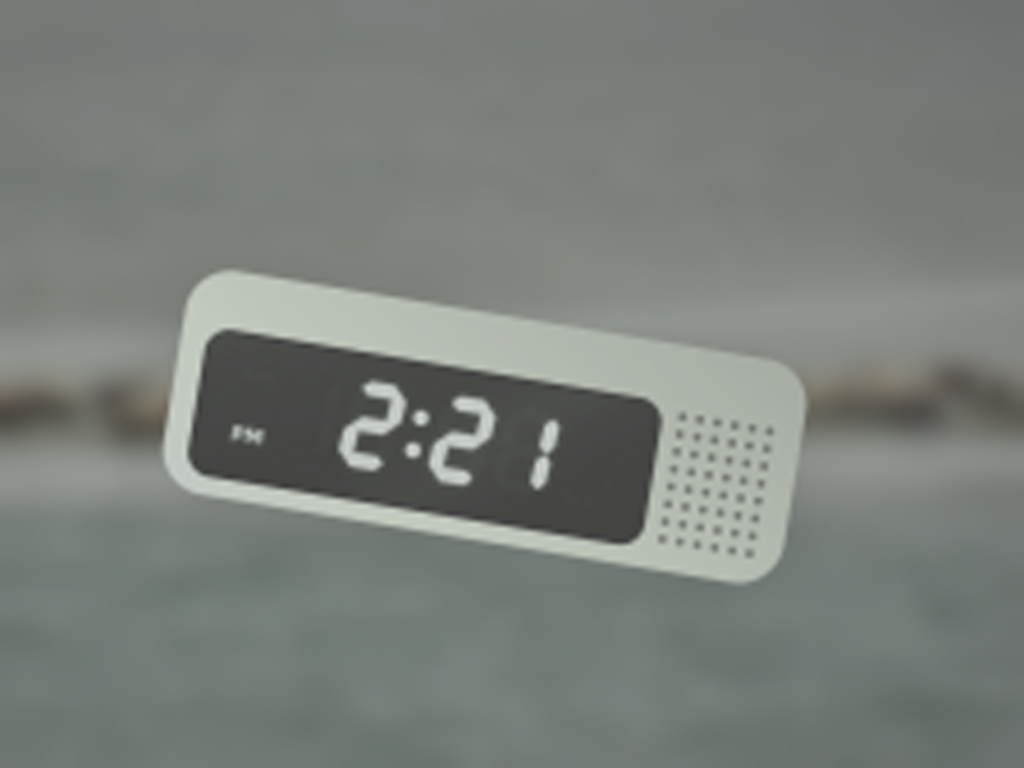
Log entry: **2:21**
